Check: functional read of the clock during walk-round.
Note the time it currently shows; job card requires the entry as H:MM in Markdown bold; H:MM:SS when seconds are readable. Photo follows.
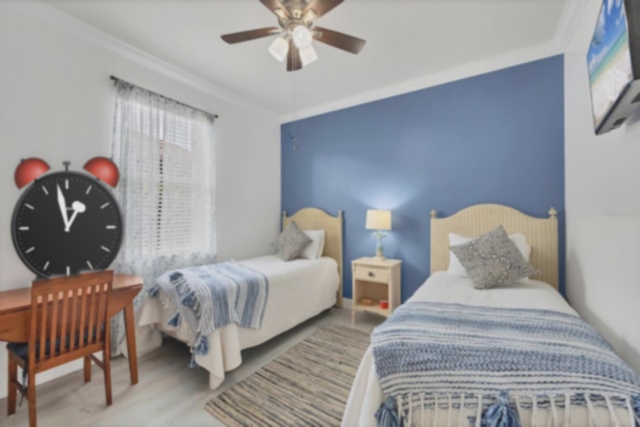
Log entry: **12:58**
